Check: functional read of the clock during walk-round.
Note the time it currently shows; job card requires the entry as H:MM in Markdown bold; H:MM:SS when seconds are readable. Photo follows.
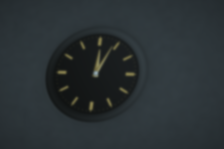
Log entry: **12:04**
